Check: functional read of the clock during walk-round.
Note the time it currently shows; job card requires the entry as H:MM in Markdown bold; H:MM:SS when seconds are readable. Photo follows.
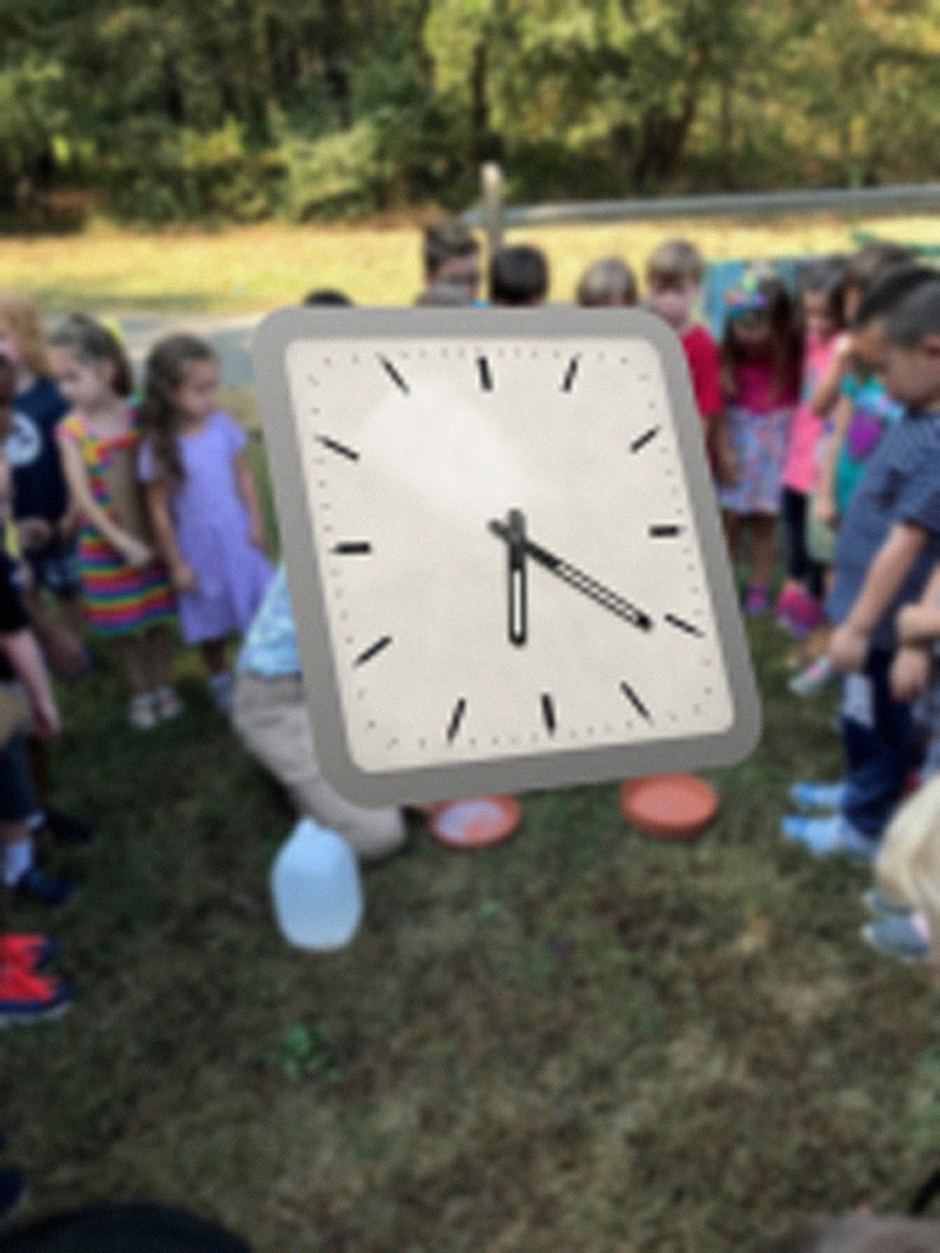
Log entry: **6:21**
